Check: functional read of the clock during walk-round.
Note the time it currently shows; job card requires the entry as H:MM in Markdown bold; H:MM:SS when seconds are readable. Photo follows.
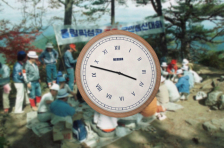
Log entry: **3:48**
